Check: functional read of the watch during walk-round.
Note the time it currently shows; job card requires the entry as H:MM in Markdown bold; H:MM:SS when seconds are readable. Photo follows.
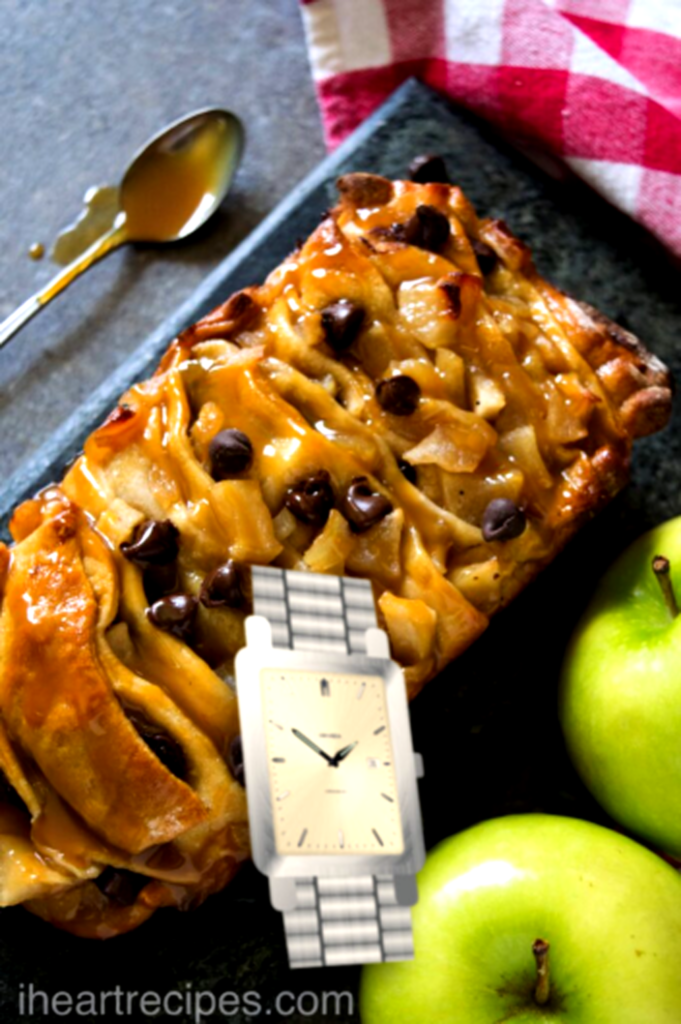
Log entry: **1:51**
